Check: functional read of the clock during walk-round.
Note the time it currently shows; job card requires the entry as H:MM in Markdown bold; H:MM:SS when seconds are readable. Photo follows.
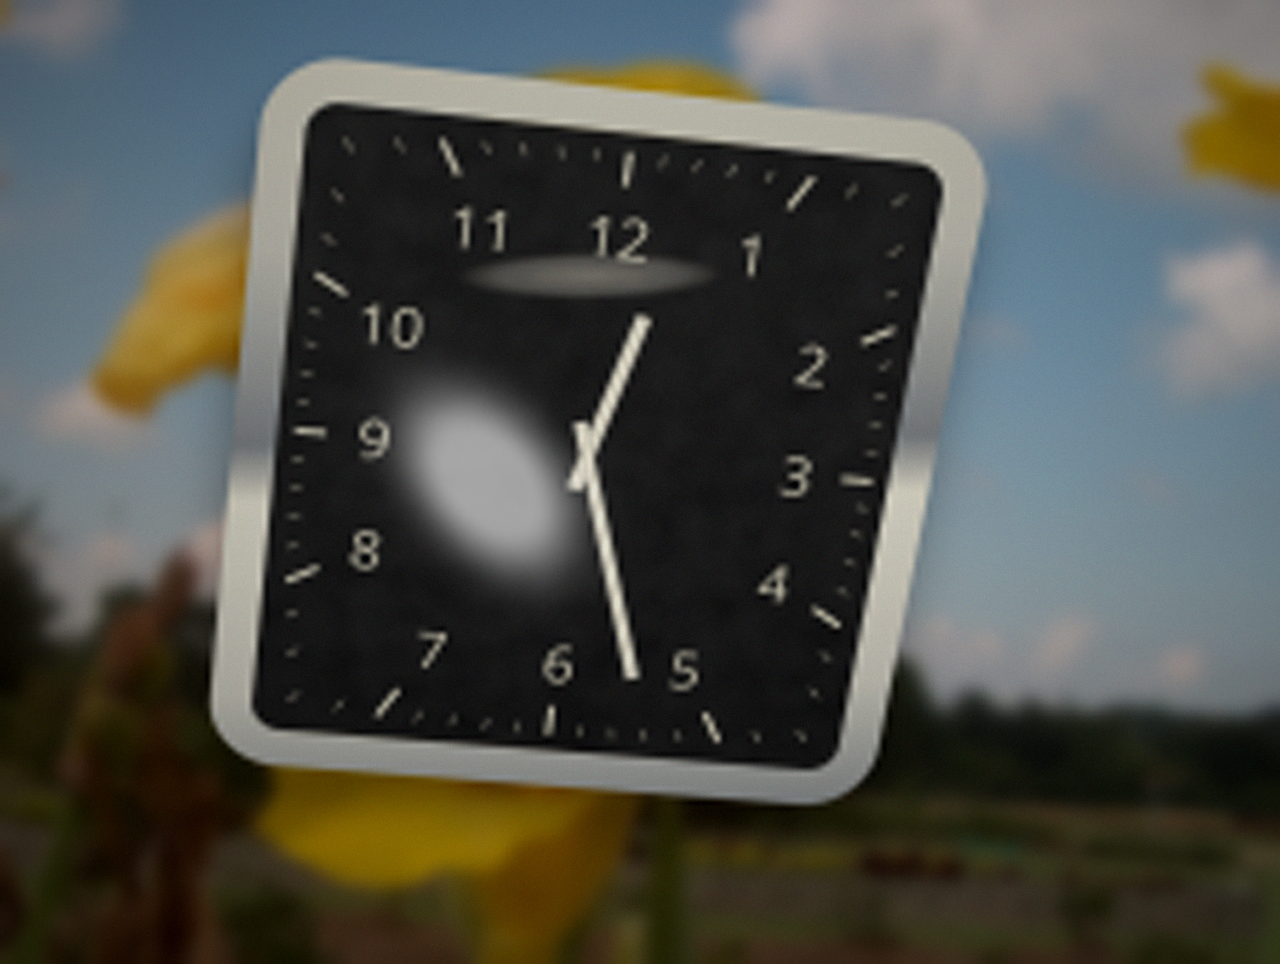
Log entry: **12:27**
